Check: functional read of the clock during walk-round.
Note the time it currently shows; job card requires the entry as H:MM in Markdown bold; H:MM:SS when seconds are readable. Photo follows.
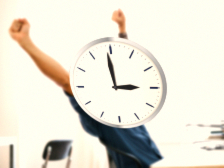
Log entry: **2:59**
